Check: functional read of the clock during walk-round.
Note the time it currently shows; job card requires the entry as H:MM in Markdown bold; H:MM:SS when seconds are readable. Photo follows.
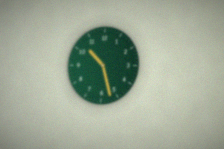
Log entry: **10:27**
